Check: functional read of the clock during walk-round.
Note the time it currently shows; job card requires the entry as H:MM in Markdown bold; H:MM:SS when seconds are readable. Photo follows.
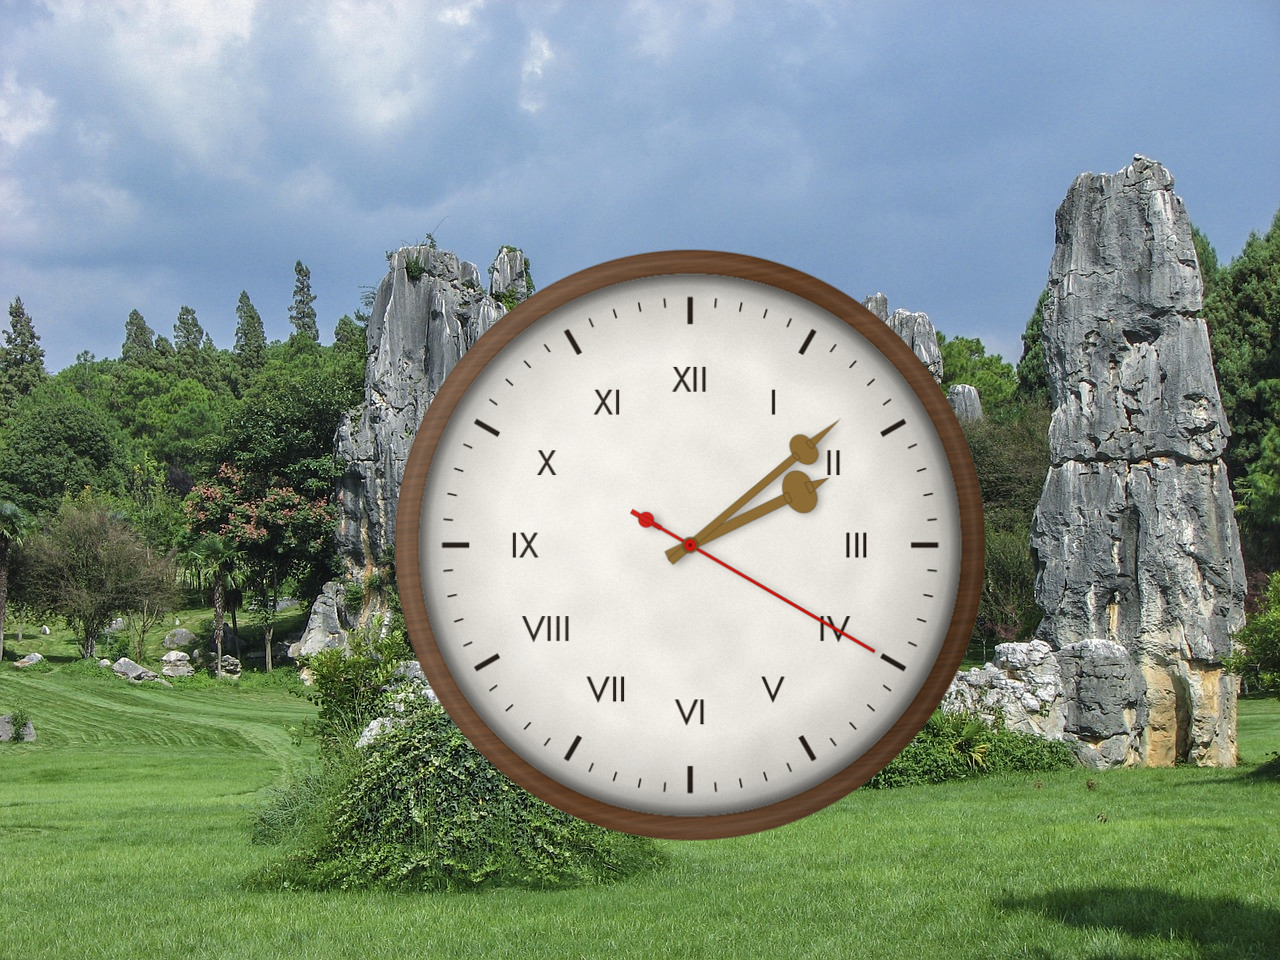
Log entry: **2:08:20**
